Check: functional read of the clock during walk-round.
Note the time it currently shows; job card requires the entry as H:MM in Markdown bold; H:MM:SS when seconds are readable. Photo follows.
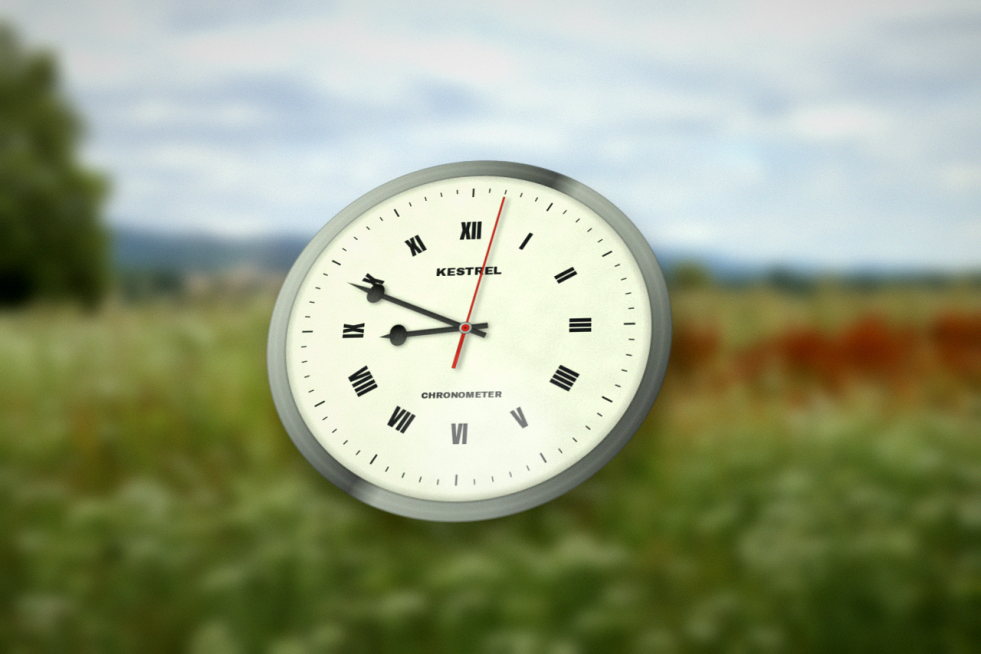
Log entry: **8:49:02**
